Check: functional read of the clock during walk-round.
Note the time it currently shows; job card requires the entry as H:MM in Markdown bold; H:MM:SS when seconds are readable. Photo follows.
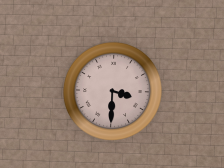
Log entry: **3:30**
